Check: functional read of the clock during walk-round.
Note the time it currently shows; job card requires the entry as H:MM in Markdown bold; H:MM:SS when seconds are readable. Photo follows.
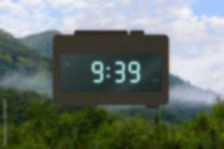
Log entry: **9:39**
